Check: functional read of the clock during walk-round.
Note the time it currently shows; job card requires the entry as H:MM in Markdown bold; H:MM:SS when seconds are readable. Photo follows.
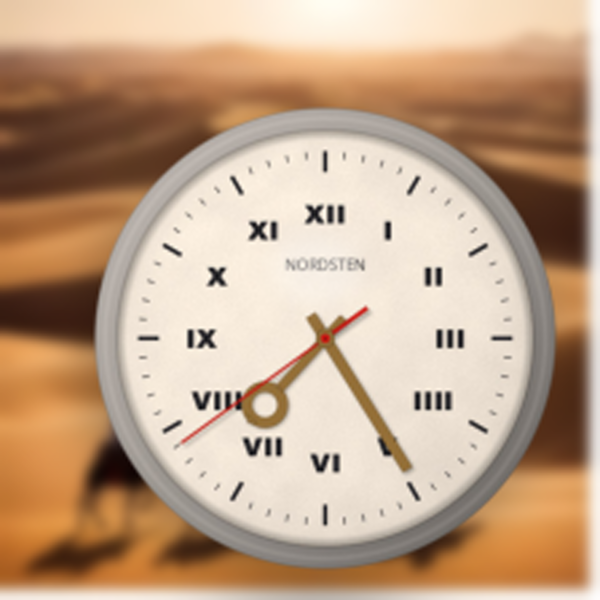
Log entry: **7:24:39**
